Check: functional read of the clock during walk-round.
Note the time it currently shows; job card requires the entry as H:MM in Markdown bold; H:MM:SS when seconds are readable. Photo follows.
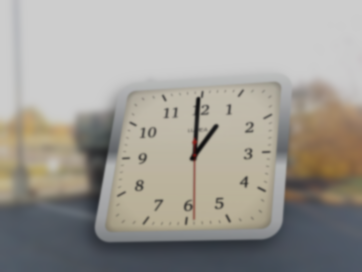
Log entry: **12:59:29**
